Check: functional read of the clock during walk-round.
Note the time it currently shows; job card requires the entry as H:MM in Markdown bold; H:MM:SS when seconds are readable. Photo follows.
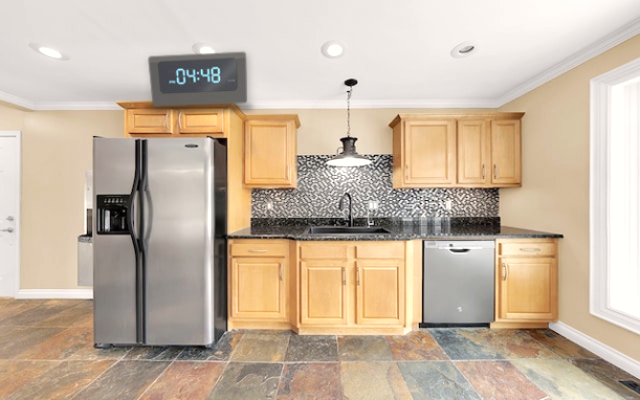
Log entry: **4:48**
